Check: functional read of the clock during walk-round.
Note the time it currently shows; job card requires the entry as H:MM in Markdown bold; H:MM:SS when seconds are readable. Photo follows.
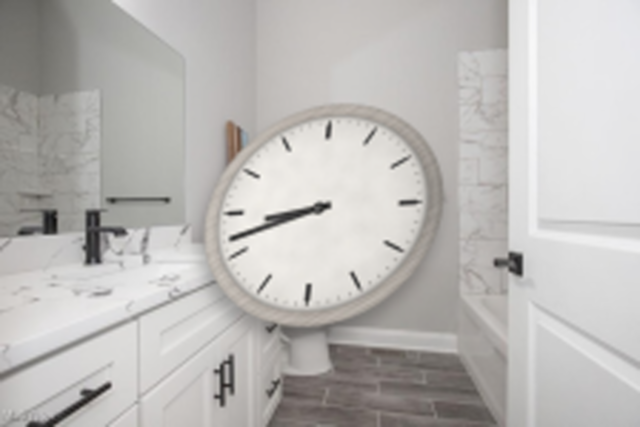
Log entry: **8:42**
